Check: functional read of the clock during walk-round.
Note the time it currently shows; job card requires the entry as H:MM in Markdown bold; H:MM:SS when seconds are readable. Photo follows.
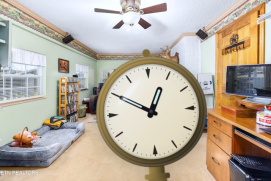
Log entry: **12:50**
